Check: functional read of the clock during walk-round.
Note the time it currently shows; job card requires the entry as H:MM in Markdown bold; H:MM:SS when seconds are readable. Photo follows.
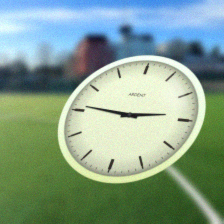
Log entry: **2:46**
